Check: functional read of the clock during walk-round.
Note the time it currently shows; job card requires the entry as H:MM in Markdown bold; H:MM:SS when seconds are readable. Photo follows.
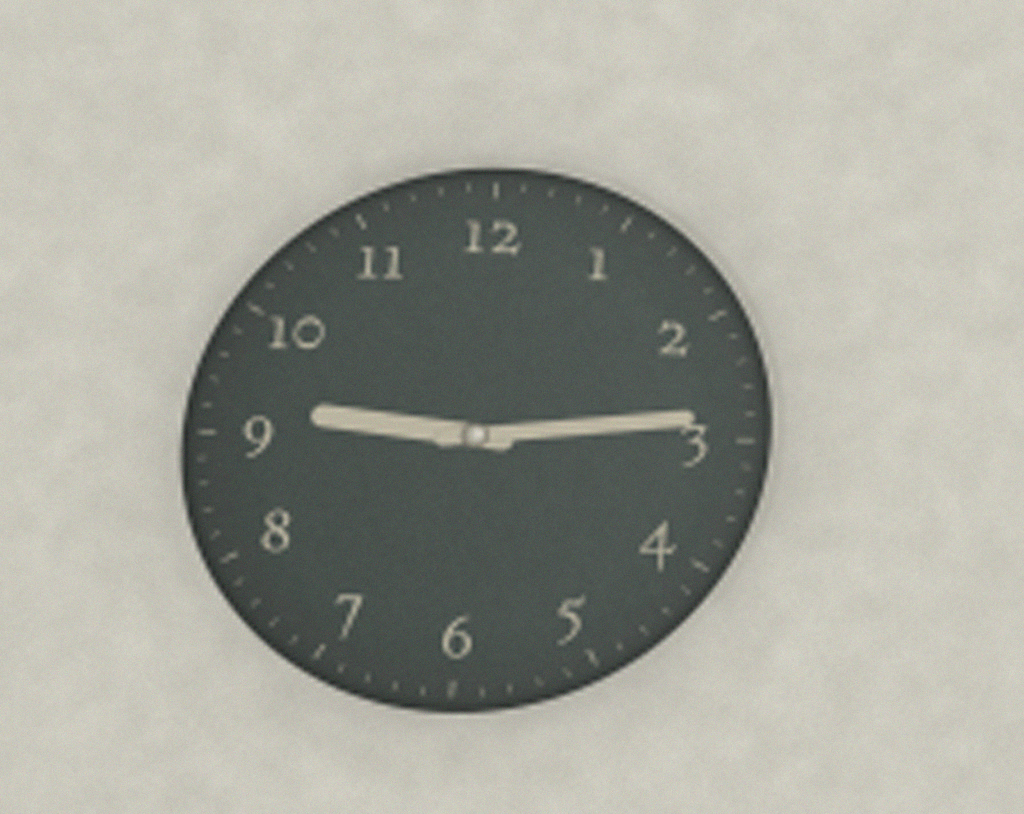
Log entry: **9:14**
